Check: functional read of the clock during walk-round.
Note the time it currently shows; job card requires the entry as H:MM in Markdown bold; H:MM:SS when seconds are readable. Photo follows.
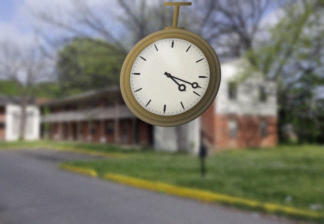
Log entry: **4:18**
